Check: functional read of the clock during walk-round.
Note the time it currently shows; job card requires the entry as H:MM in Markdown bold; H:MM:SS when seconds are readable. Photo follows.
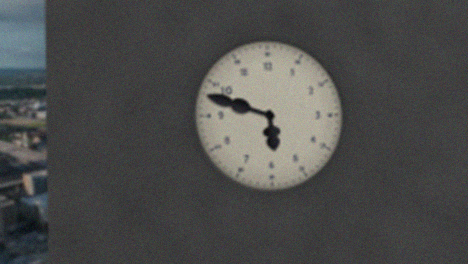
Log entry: **5:48**
